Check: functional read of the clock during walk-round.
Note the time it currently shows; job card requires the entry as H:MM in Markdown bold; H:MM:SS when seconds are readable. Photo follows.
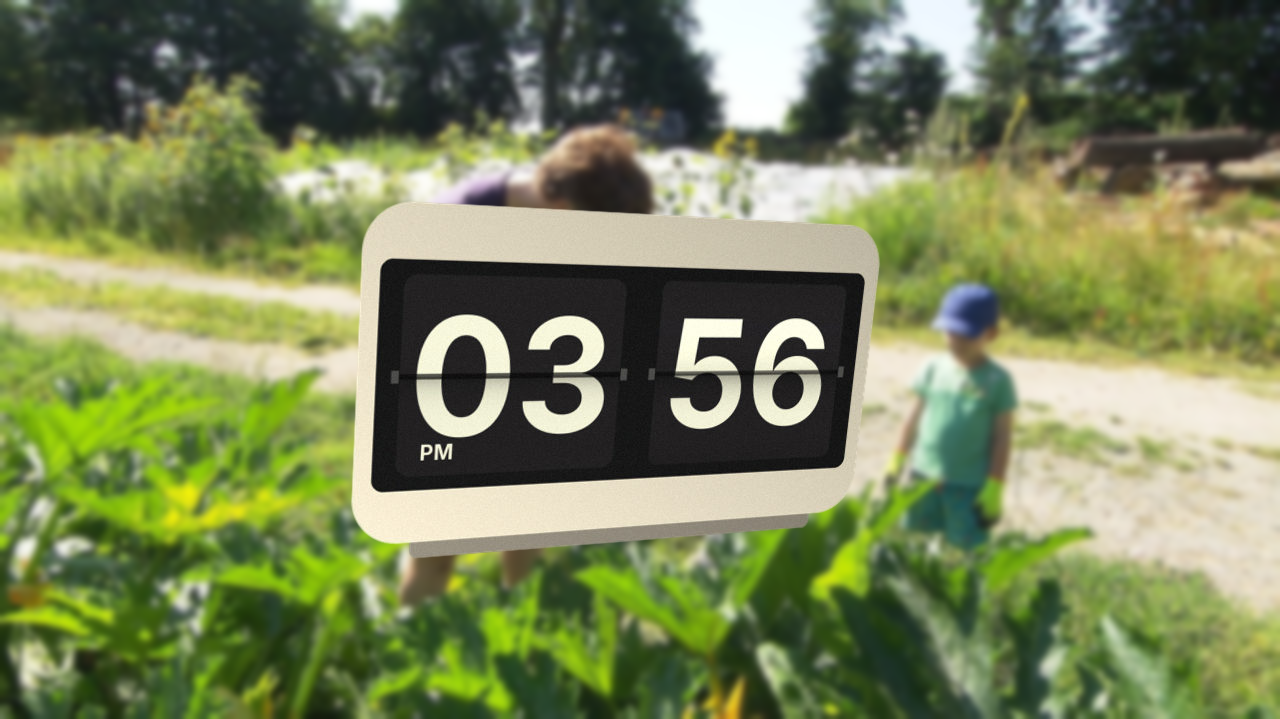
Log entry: **3:56**
